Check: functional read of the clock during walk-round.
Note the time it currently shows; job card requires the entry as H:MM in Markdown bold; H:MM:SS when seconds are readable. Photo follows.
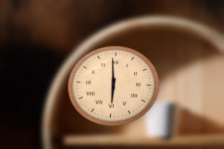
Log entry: **5:59**
